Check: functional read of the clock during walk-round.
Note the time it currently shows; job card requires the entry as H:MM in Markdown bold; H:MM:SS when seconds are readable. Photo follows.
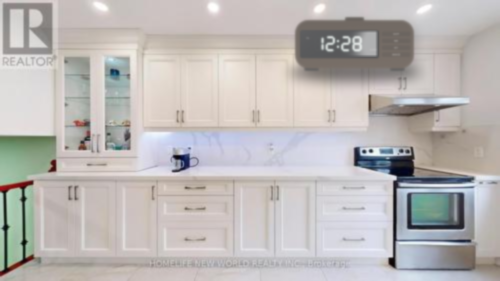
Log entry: **12:28**
